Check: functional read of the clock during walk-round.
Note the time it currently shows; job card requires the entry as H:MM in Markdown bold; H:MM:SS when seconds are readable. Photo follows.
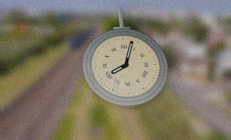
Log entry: **8:03**
